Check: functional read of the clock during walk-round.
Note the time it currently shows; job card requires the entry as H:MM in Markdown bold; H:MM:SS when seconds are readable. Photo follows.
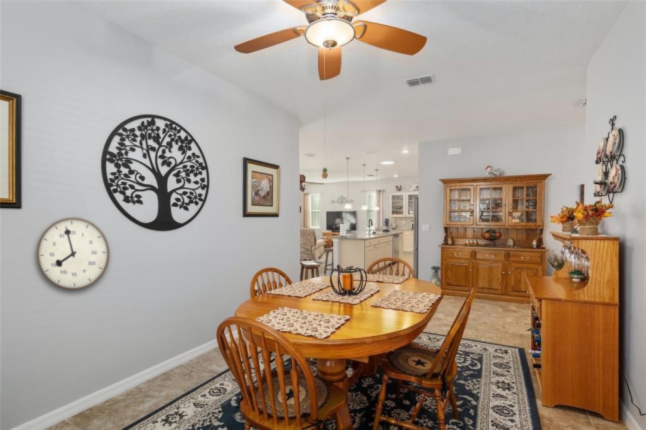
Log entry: **7:58**
